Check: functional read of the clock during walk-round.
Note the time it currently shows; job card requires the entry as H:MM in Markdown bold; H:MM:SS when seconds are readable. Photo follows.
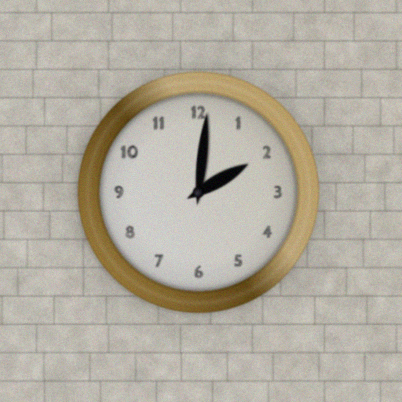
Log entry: **2:01**
